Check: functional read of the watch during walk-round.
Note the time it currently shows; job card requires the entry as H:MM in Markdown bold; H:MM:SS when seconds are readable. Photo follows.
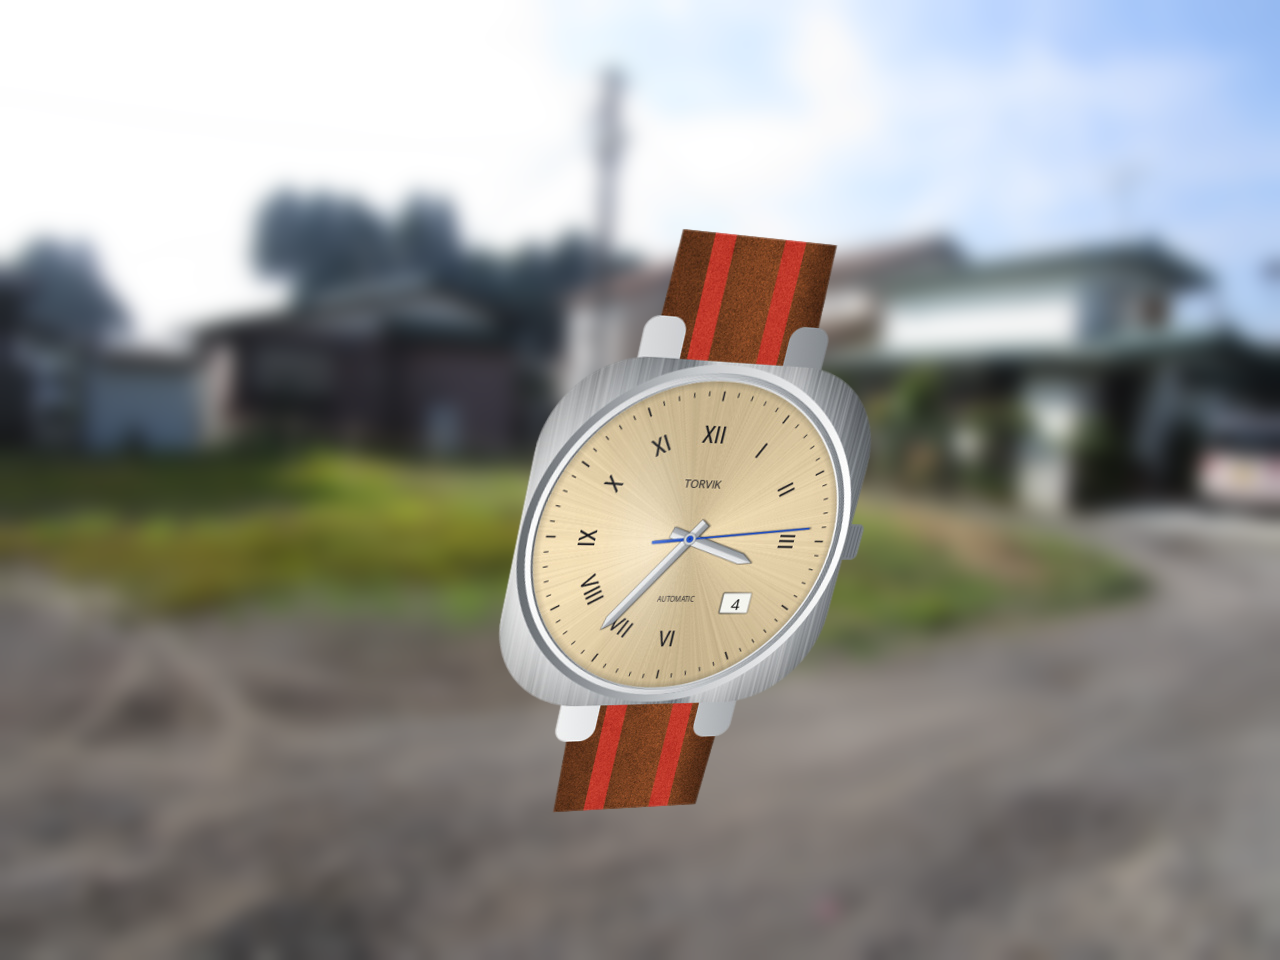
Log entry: **3:36:14**
